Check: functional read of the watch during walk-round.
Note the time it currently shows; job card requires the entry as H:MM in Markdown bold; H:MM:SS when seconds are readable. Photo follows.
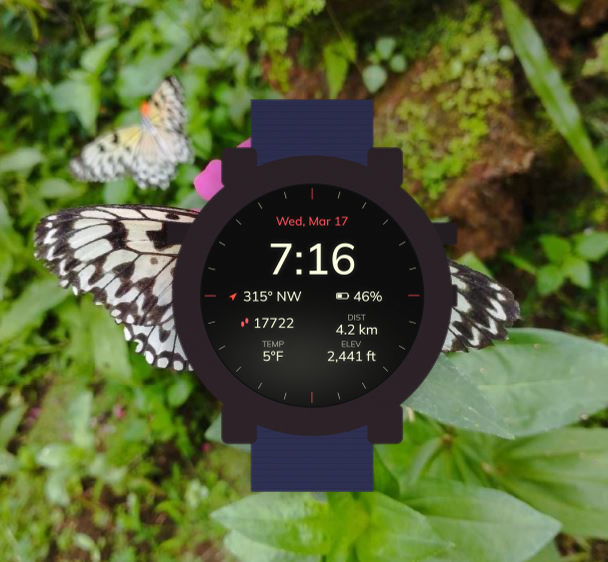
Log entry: **7:16**
